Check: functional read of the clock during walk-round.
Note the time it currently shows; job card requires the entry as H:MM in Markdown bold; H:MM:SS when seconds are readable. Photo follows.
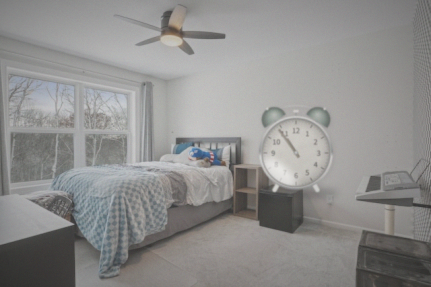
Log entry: **10:54**
